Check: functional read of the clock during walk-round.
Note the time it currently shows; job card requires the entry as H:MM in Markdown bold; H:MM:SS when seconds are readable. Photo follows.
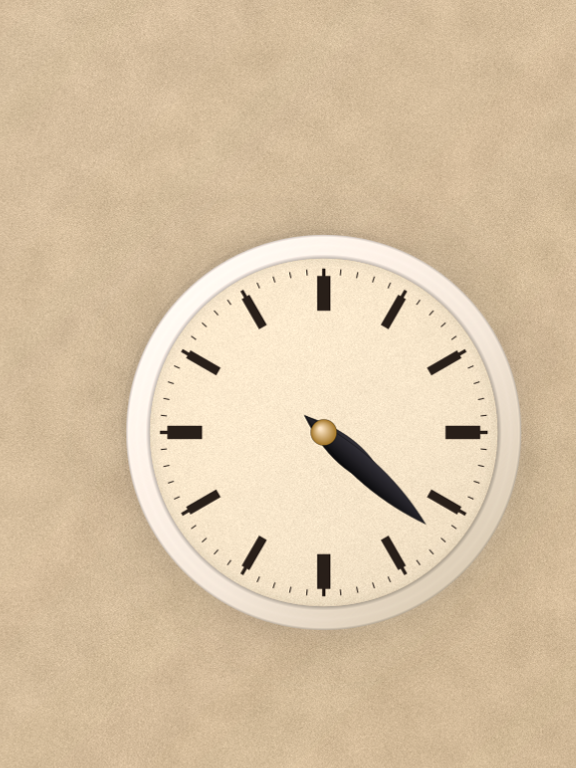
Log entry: **4:22**
